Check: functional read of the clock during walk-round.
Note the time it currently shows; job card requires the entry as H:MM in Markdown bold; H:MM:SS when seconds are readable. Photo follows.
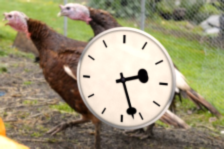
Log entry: **2:27**
